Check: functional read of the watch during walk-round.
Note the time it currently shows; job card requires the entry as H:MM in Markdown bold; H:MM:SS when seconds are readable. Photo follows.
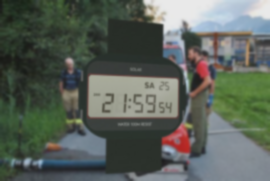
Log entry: **21:59:54**
